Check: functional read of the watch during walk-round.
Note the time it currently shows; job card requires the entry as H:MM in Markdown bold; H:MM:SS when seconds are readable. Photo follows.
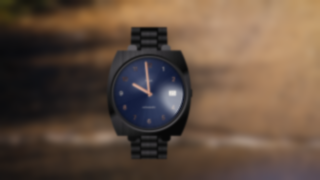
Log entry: **9:59**
